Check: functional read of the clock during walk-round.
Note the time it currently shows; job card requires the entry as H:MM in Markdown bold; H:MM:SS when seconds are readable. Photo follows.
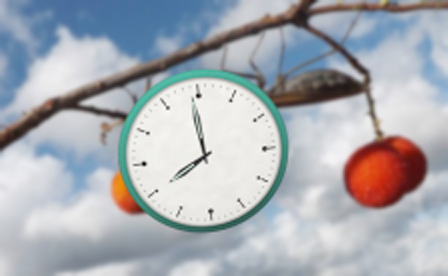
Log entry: **7:59**
